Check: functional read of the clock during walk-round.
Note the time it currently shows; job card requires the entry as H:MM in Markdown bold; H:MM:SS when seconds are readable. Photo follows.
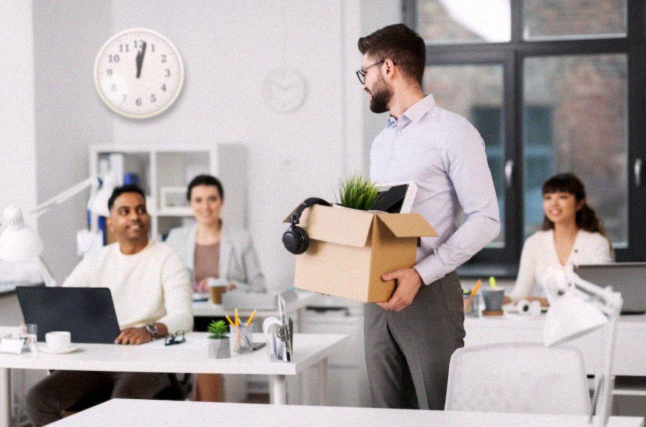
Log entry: **12:02**
